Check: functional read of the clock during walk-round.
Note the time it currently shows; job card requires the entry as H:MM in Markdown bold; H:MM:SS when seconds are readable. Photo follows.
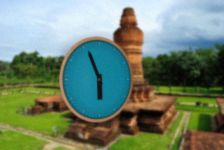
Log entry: **5:56**
